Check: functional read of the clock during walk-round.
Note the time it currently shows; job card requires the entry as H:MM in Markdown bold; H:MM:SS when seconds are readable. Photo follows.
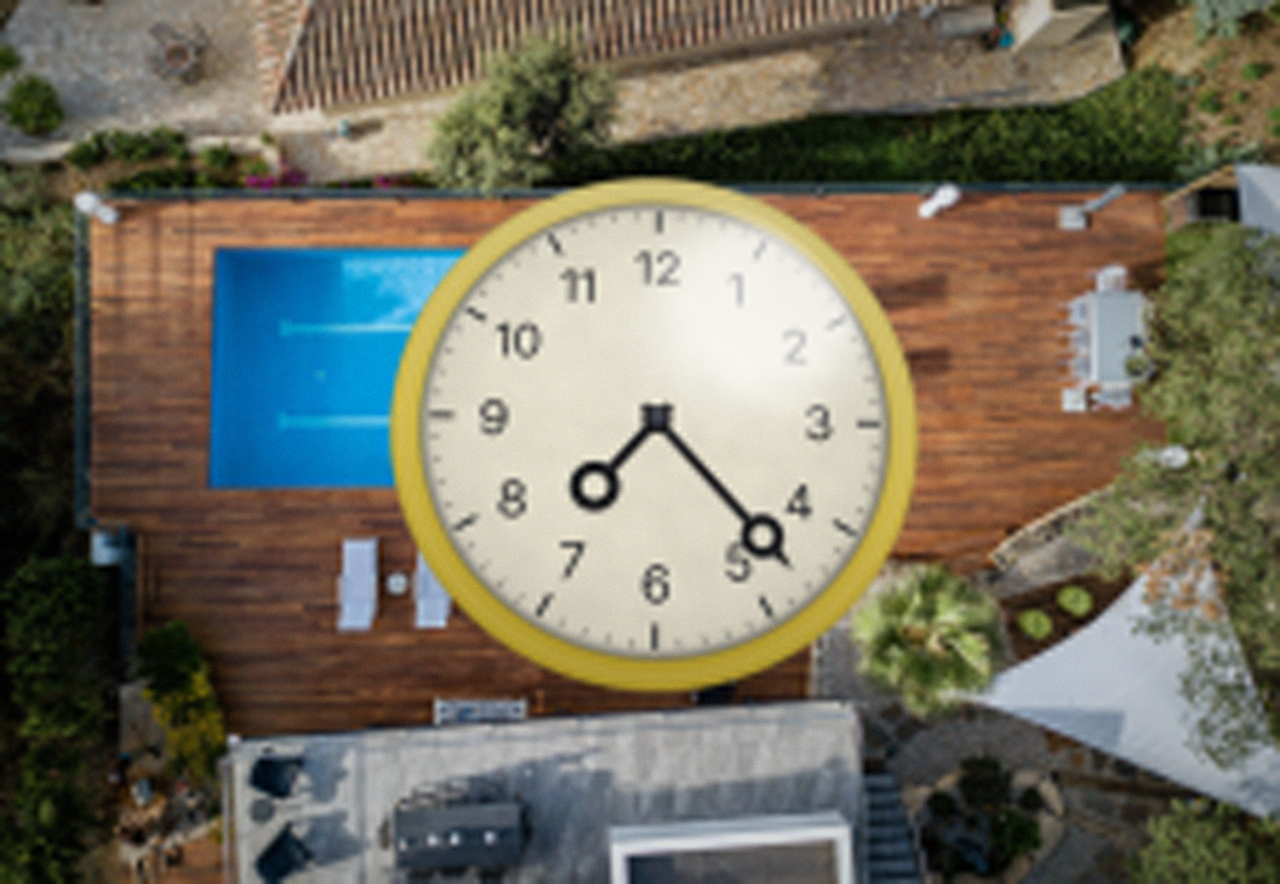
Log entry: **7:23**
